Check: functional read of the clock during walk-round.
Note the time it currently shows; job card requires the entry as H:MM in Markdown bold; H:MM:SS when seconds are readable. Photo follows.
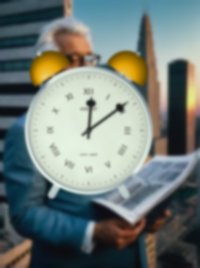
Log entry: **12:09**
